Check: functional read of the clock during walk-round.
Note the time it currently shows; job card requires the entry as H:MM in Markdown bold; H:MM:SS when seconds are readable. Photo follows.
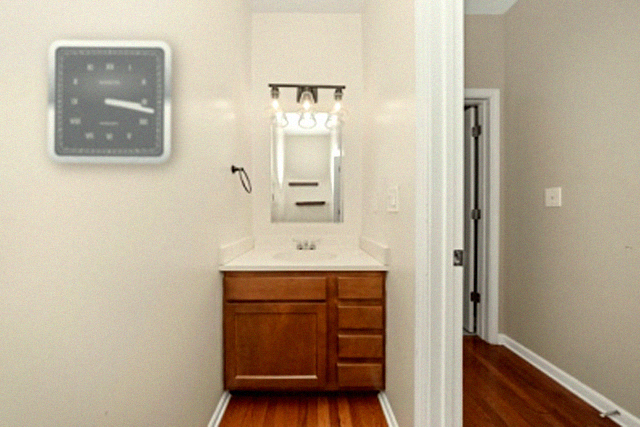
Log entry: **3:17**
